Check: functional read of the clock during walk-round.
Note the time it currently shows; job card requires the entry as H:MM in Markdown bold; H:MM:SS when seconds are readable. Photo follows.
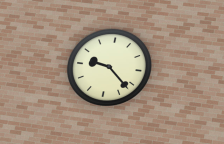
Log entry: **9:22**
